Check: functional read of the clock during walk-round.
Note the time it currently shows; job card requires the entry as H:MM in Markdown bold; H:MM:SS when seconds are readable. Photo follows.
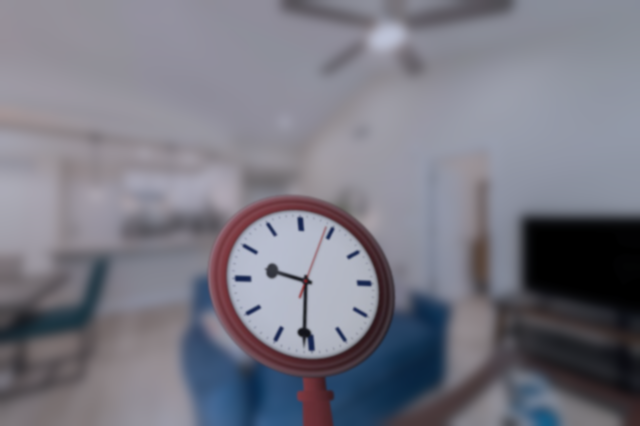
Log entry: **9:31:04**
